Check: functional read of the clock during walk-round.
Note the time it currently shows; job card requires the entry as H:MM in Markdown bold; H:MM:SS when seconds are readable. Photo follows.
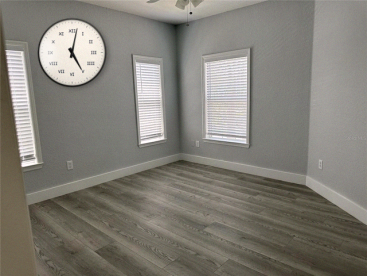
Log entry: **5:02**
